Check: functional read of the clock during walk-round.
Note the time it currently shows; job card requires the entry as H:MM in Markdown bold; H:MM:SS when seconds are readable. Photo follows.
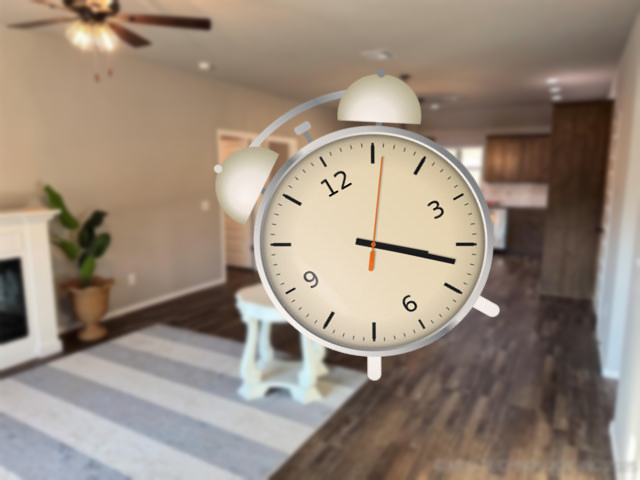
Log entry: **4:22:06**
